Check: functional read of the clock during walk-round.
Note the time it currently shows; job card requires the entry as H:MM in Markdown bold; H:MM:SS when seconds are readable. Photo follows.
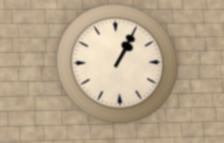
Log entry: **1:05**
